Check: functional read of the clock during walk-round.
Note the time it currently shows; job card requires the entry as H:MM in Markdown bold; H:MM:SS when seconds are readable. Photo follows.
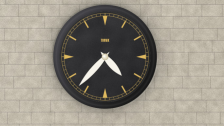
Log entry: **4:37**
